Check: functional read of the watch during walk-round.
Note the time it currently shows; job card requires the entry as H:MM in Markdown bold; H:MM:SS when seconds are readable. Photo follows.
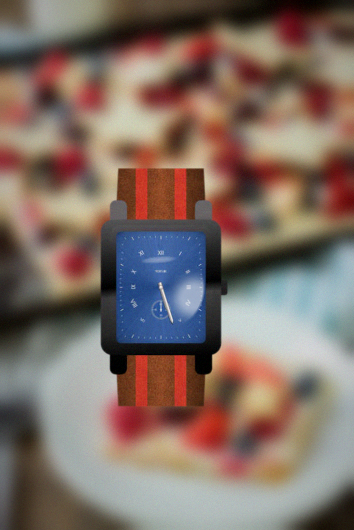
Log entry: **5:27**
